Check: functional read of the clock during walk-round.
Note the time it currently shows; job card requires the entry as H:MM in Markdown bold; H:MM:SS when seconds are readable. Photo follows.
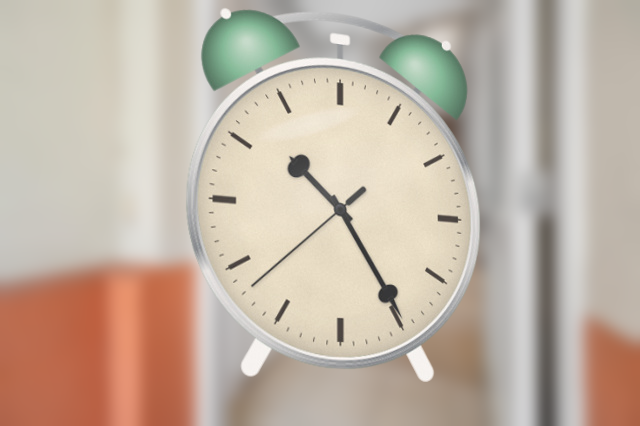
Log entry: **10:24:38**
